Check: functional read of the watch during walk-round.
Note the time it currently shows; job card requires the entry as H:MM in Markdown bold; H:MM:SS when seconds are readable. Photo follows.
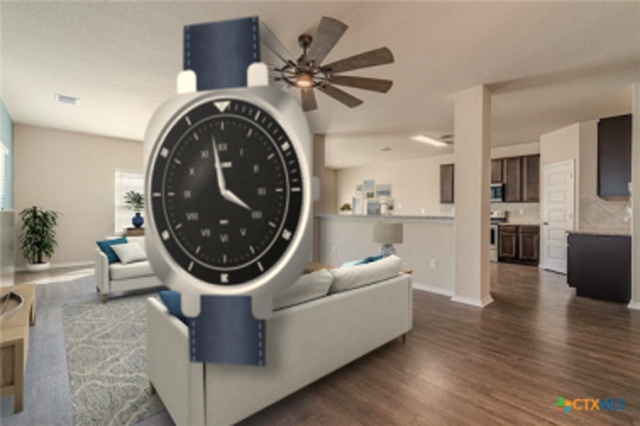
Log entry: **3:58**
